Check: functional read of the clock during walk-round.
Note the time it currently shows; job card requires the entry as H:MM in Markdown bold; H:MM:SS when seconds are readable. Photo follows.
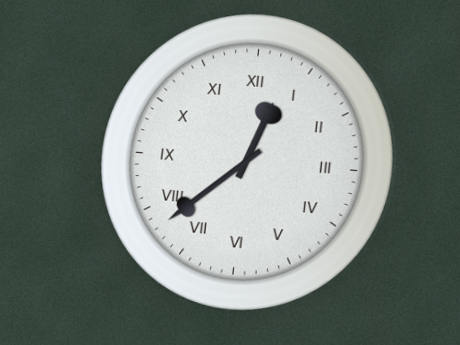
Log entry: **12:38**
